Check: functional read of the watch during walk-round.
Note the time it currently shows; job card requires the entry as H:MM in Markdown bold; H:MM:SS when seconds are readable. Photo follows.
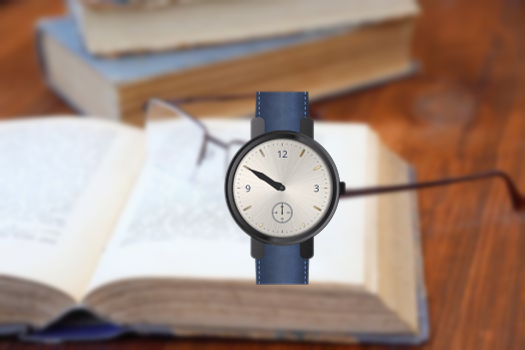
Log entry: **9:50**
